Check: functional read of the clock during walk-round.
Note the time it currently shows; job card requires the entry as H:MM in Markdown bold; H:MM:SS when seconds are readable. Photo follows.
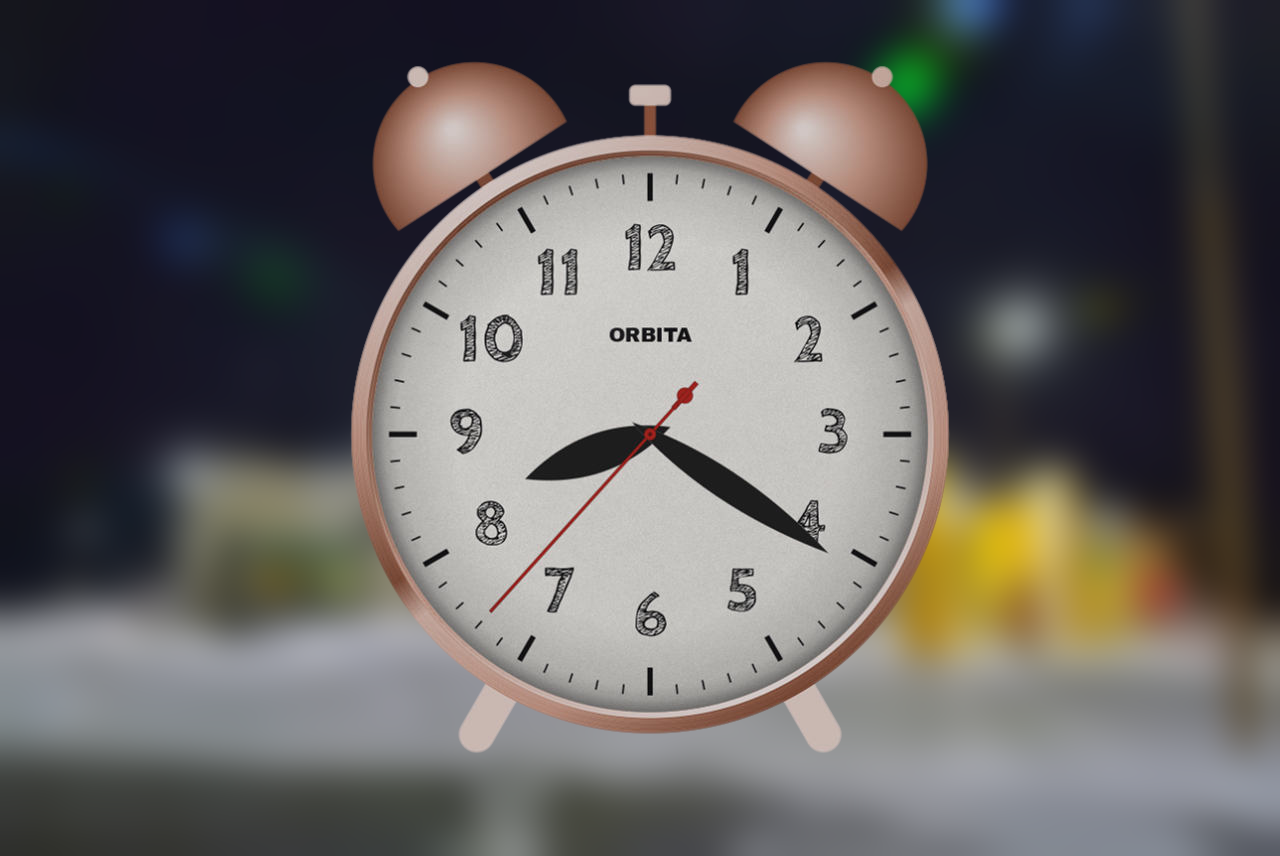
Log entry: **8:20:37**
